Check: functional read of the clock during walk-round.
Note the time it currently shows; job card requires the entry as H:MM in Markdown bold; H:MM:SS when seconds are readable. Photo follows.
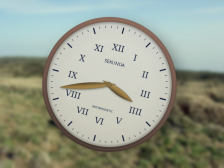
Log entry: **3:42**
